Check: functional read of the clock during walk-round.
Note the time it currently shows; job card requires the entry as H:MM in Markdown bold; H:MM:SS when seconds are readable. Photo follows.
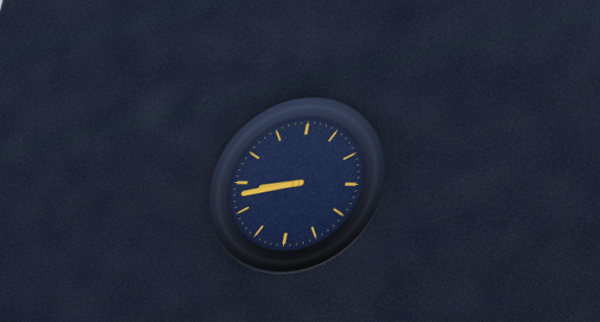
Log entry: **8:43**
